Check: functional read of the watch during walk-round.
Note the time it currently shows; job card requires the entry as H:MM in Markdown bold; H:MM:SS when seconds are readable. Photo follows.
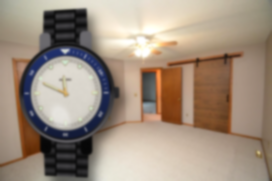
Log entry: **11:49**
